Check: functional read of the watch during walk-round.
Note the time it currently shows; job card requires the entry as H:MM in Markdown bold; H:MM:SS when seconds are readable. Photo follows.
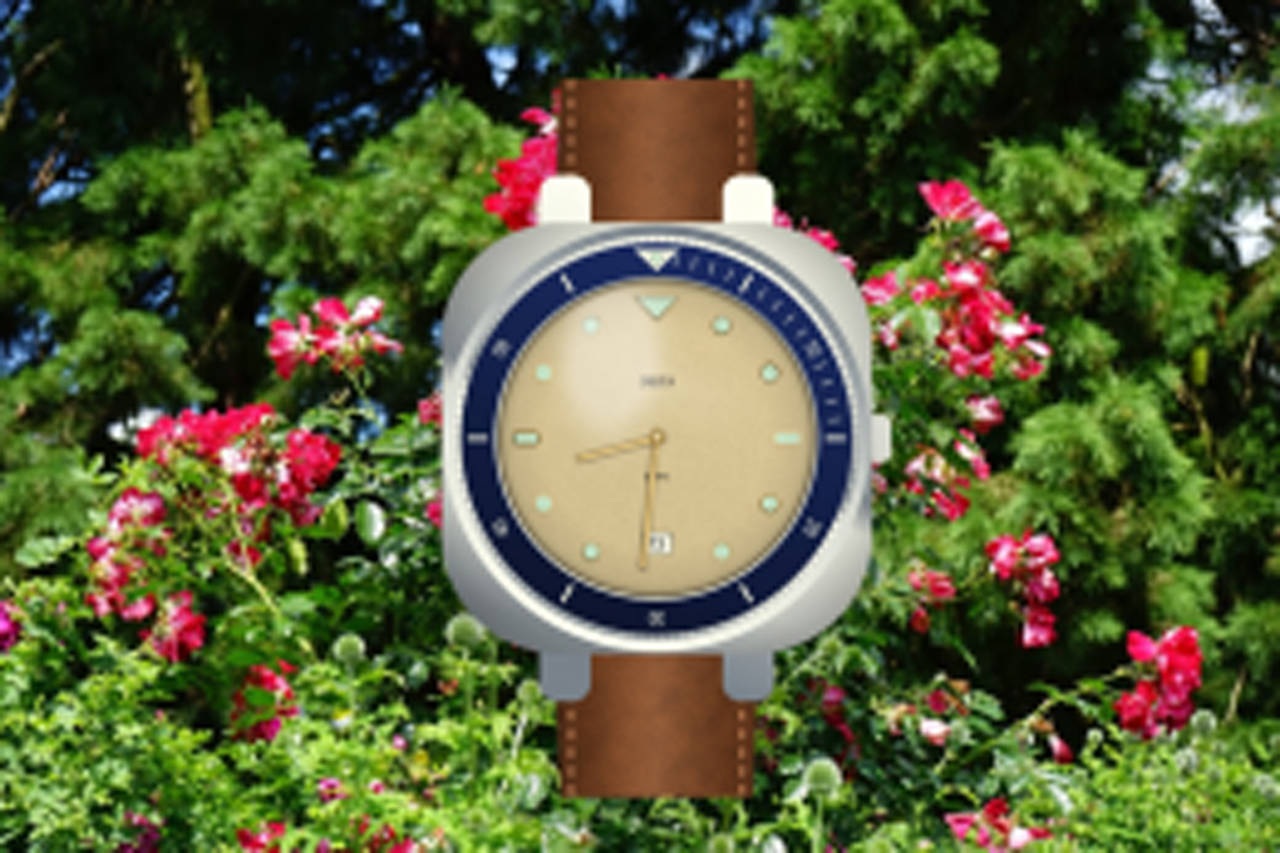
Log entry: **8:31**
